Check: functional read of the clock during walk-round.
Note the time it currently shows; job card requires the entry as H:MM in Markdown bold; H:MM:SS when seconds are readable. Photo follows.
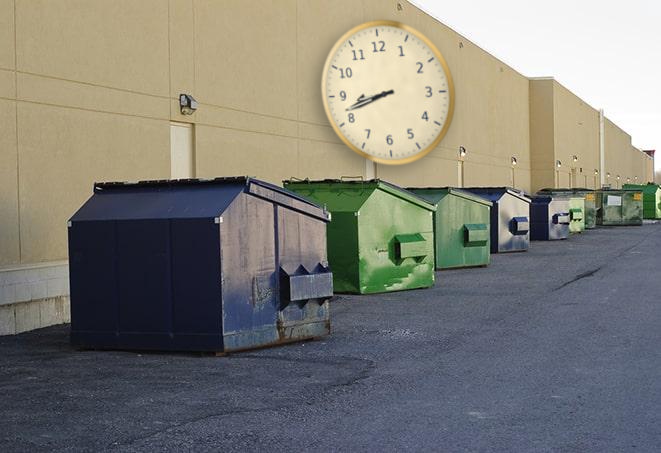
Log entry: **8:42**
